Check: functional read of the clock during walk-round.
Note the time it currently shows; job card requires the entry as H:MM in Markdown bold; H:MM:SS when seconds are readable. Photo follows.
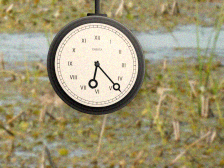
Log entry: **6:23**
